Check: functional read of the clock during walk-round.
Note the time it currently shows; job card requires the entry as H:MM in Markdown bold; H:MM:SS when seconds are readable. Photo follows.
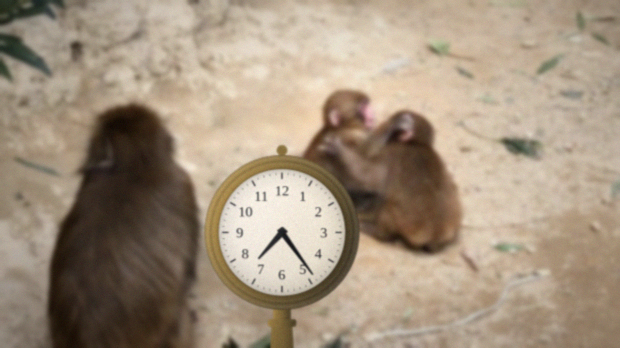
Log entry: **7:24**
